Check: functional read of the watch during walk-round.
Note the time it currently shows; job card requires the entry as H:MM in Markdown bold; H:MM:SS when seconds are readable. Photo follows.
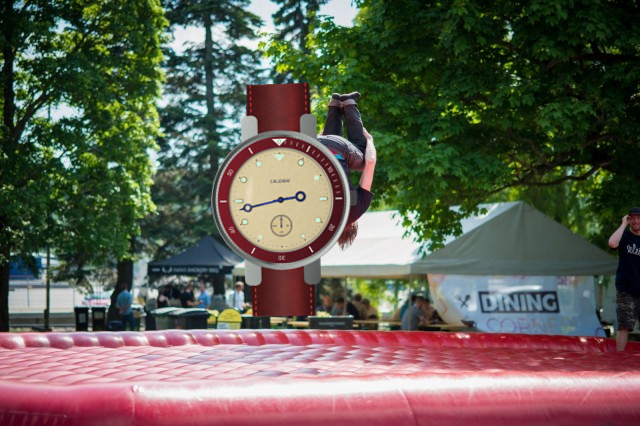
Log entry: **2:43**
